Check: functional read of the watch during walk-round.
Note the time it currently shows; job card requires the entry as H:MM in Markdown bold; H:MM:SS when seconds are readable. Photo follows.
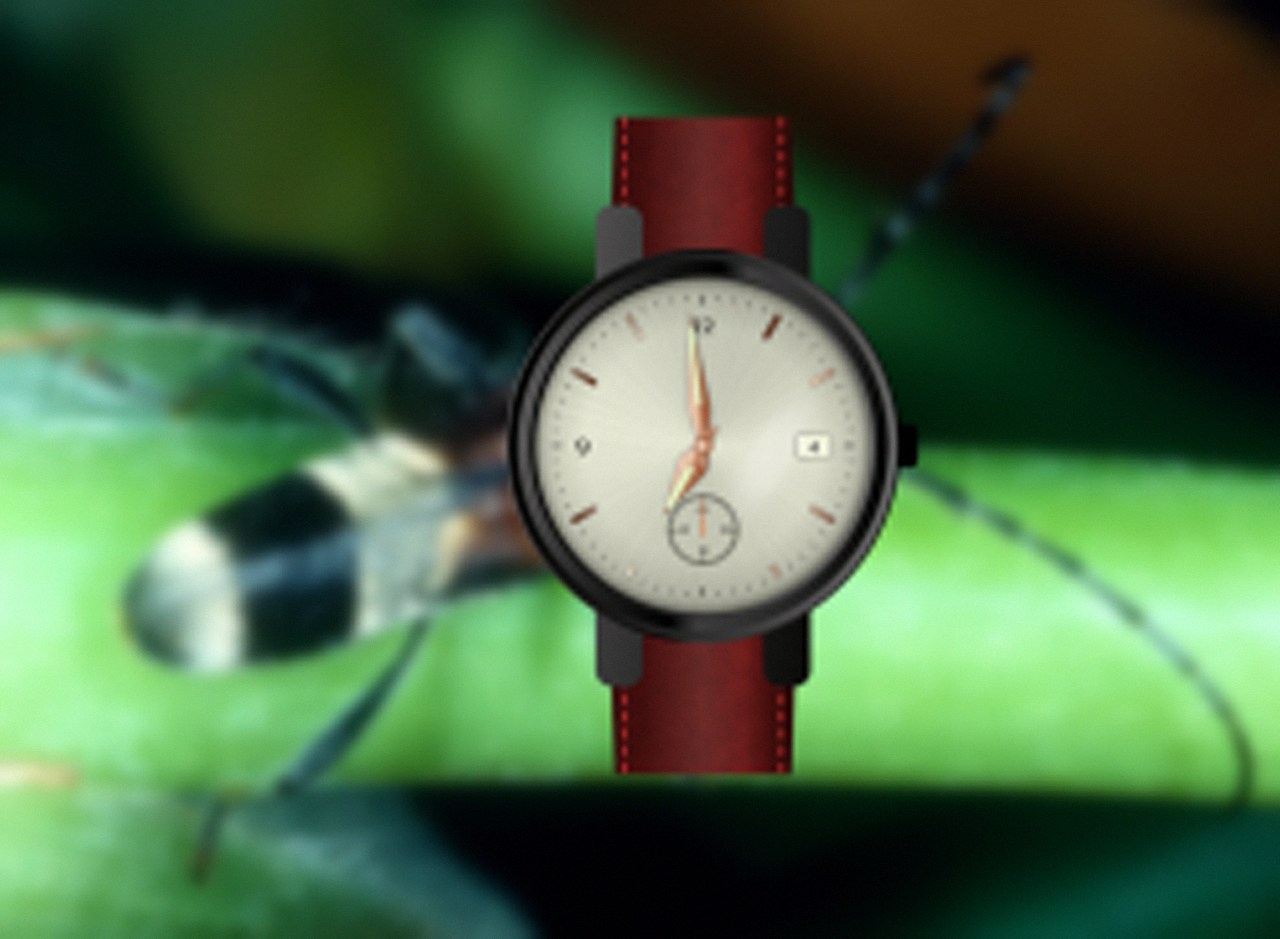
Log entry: **6:59**
